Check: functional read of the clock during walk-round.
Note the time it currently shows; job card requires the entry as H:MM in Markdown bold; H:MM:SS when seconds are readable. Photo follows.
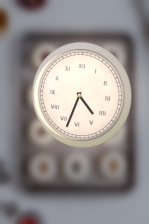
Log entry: **4:33**
